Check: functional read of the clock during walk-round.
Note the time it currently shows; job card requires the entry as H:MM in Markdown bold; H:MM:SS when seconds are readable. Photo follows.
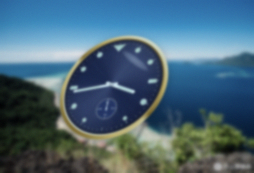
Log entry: **3:44**
